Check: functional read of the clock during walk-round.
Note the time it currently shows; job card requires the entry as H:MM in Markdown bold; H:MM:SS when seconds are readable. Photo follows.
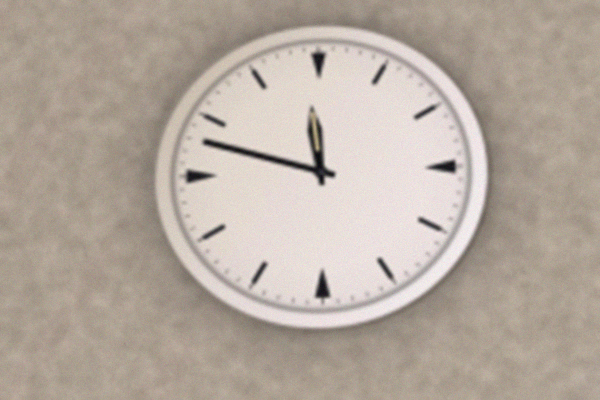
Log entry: **11:48**
